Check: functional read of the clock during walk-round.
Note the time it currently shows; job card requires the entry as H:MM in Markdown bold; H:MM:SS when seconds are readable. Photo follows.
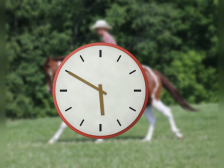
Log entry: **5:50**
